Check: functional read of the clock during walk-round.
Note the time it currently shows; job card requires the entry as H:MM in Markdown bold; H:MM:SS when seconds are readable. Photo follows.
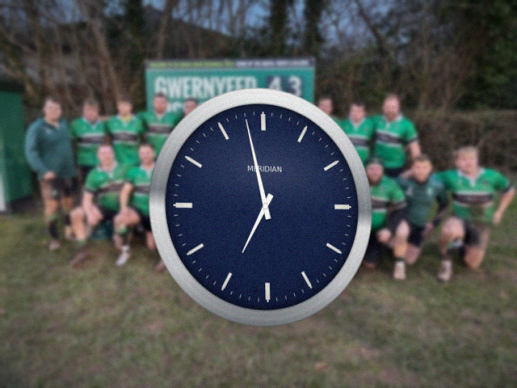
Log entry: **6:58**
